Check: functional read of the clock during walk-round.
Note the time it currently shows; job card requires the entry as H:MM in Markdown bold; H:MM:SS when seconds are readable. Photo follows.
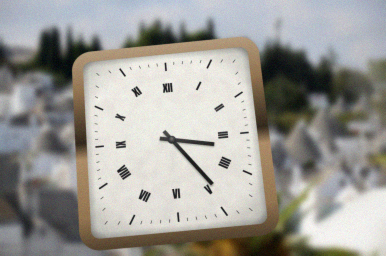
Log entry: **3:24**
